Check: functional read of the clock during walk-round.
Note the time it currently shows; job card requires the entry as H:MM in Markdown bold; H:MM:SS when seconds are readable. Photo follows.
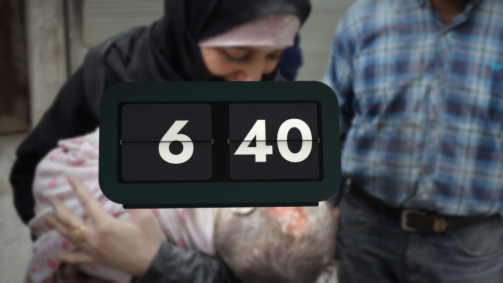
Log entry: **6:40**
